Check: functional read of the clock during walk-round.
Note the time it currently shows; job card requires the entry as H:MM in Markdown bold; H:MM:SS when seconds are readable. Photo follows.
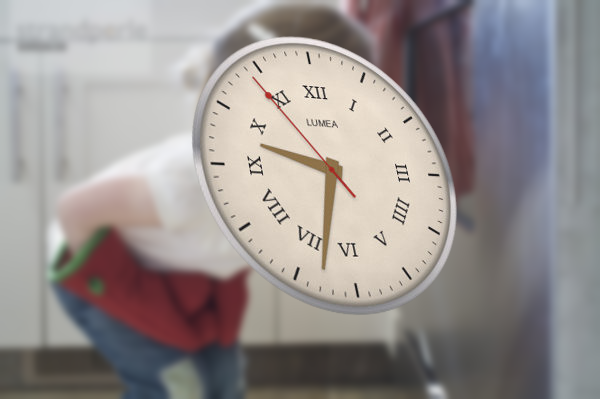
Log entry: **9:32:54**
